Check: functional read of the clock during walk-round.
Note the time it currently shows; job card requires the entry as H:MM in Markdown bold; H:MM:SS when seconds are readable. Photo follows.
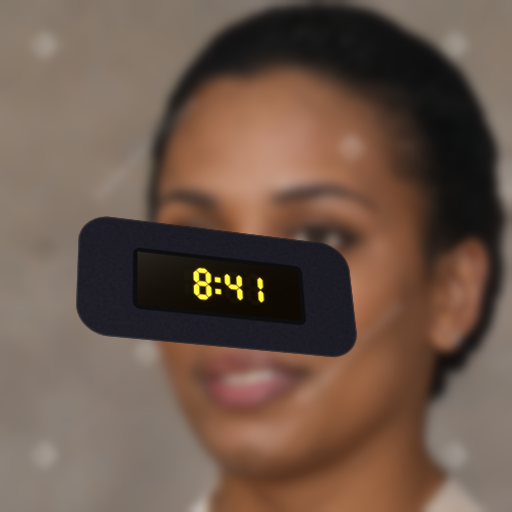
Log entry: **8:41**
